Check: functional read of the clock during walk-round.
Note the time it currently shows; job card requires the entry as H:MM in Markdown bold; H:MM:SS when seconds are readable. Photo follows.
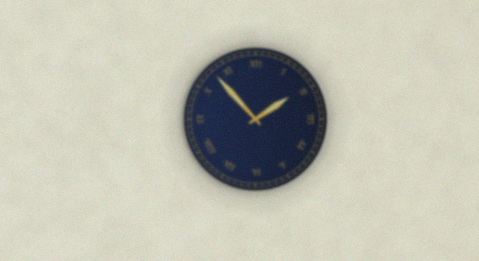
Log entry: **1:53**
